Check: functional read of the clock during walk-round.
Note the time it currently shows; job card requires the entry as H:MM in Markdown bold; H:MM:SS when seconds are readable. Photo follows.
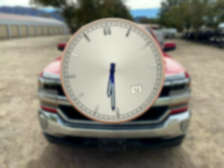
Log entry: **6:31**
